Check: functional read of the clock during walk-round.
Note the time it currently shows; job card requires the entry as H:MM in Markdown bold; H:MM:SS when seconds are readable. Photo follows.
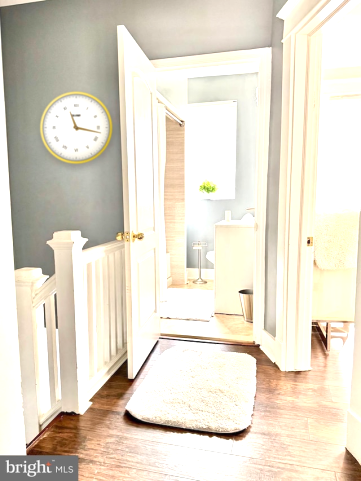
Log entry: **11:17**
